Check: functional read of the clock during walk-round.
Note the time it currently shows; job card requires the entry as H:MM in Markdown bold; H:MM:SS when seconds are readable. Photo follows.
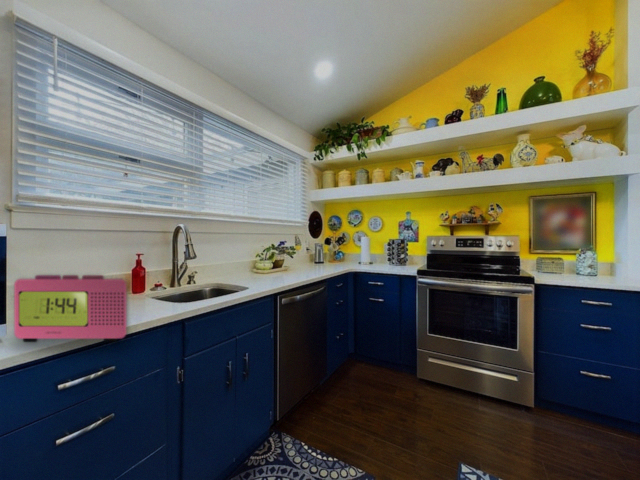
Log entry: **1:44**
